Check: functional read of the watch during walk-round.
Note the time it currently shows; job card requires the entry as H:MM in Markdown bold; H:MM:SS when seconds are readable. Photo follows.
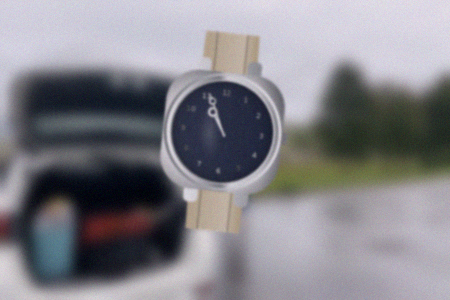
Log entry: **10:56**
